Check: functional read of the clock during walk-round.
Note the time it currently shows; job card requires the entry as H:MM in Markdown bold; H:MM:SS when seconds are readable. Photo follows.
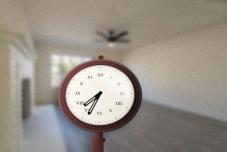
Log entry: **7:34**
